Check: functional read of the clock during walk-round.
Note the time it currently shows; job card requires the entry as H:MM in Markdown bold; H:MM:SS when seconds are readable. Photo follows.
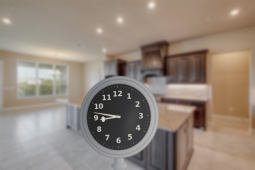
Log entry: **8:47**
